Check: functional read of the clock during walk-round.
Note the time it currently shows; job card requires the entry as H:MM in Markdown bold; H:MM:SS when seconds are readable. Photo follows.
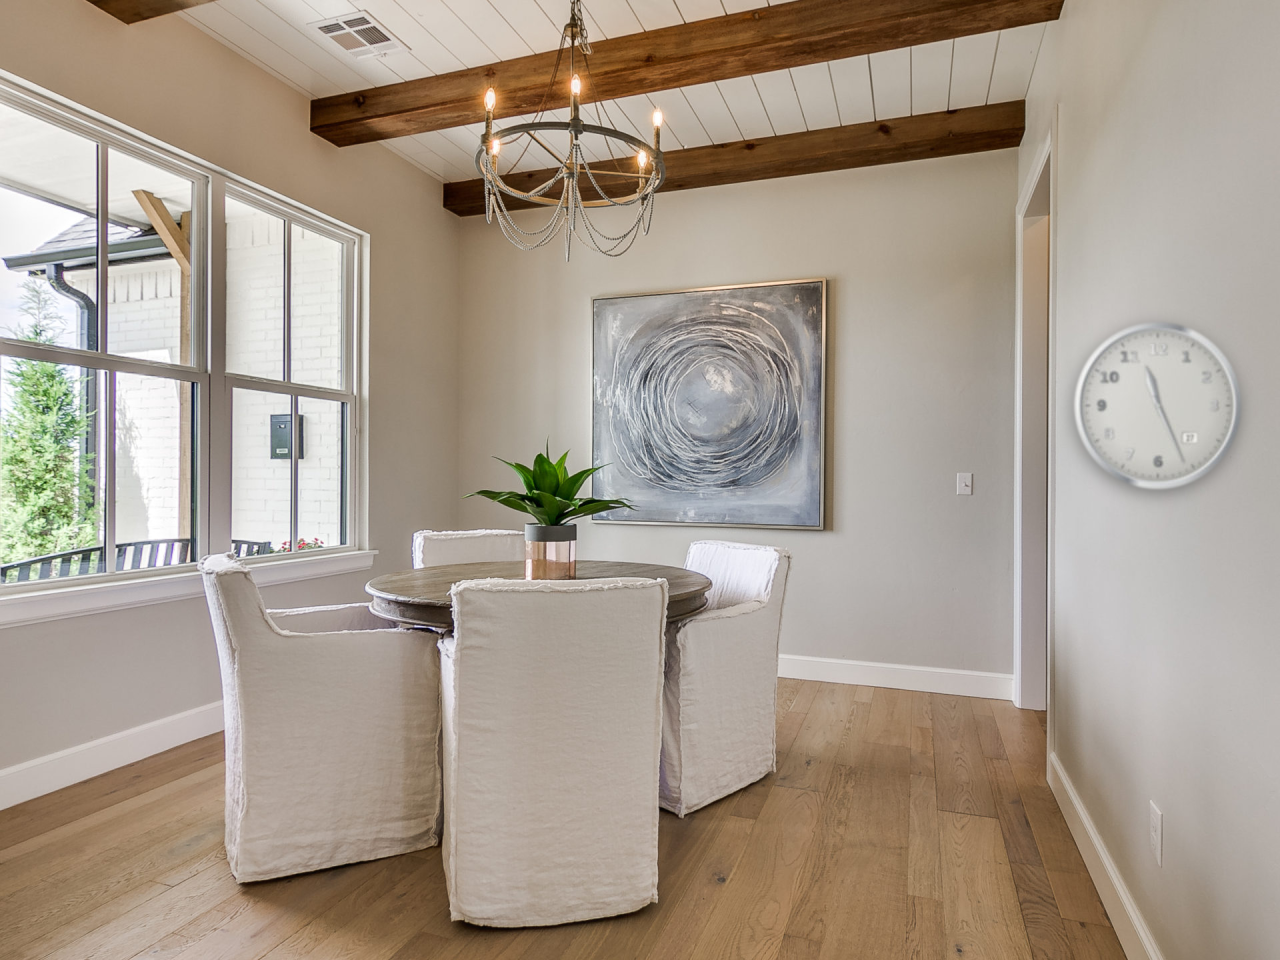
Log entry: **11:26**
